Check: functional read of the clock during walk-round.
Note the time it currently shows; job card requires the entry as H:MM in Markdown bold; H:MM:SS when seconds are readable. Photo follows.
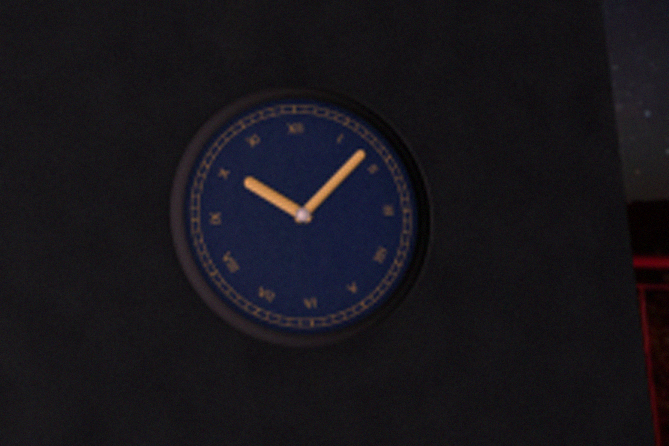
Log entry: **10:08**
